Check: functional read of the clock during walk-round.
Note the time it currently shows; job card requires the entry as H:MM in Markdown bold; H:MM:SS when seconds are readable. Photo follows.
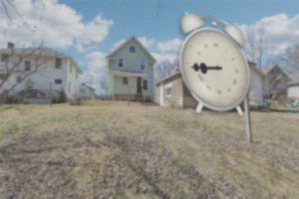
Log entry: **8:44**
